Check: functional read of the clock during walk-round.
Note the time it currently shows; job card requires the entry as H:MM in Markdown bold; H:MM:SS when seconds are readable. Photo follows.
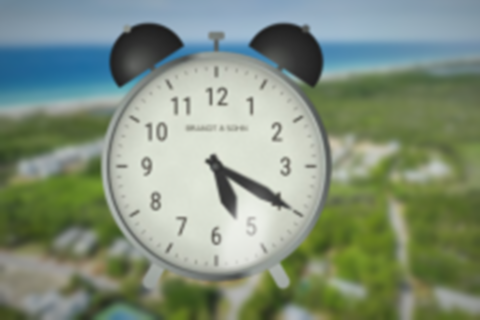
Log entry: **5:20**
